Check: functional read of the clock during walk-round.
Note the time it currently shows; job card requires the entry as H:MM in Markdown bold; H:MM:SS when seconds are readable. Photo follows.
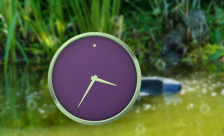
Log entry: **3:35**
